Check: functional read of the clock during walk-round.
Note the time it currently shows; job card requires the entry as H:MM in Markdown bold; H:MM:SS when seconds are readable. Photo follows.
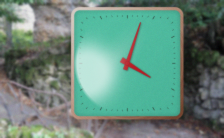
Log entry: **4:03**
